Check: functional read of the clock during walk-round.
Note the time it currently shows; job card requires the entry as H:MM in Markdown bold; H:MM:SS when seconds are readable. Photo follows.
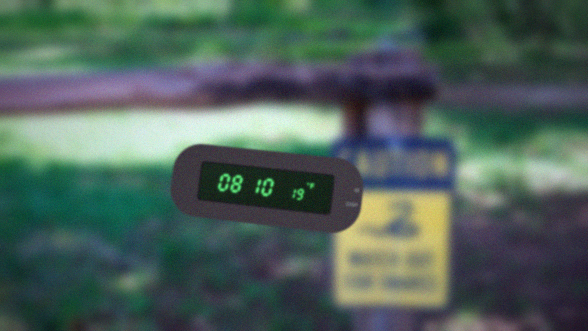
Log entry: **8:10**
